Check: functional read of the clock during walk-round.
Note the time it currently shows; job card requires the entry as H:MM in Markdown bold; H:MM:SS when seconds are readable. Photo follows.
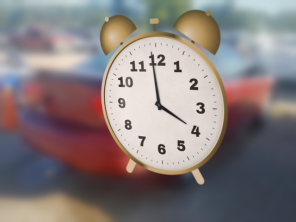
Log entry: **3:59**
